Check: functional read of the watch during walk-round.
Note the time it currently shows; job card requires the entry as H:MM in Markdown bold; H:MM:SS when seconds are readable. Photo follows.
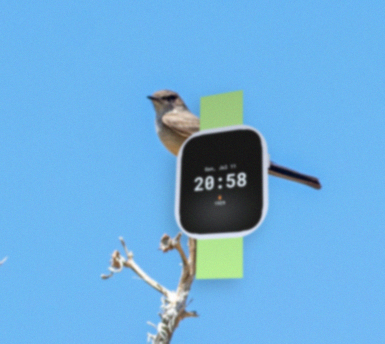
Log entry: **20:58**
